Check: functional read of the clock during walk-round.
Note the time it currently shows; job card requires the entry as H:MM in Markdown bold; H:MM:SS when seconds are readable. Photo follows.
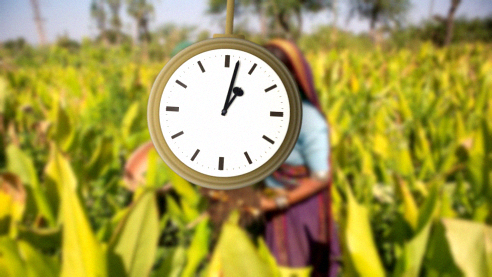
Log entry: **1:02**
